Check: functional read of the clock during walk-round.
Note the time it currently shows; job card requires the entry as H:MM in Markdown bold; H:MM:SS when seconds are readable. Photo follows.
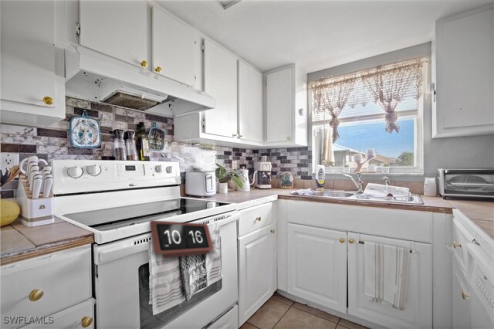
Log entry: **10:16**
